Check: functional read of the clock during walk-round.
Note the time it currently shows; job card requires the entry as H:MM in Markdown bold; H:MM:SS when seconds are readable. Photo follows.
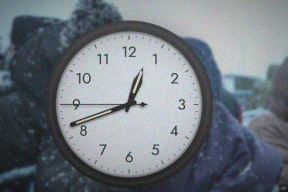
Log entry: **12:41:45**
